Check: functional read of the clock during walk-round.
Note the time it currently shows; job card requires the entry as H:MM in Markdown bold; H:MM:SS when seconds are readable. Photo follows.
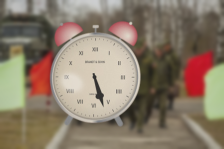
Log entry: **5:27**
